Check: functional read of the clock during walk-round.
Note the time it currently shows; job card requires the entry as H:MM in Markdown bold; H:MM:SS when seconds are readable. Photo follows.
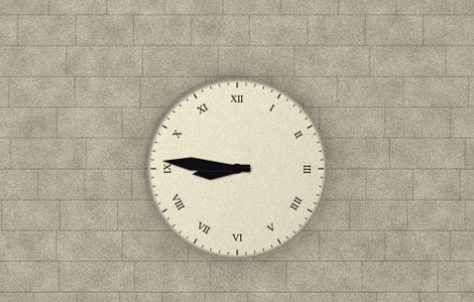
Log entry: **8:46**
